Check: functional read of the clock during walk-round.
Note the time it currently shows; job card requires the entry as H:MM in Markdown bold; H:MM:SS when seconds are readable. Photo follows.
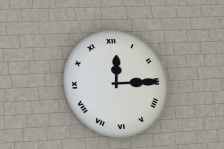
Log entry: **12:15**
